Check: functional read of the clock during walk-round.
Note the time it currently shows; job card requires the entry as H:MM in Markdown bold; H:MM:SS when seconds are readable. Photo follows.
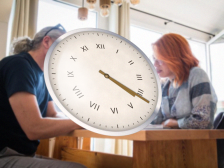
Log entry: **4:21**
